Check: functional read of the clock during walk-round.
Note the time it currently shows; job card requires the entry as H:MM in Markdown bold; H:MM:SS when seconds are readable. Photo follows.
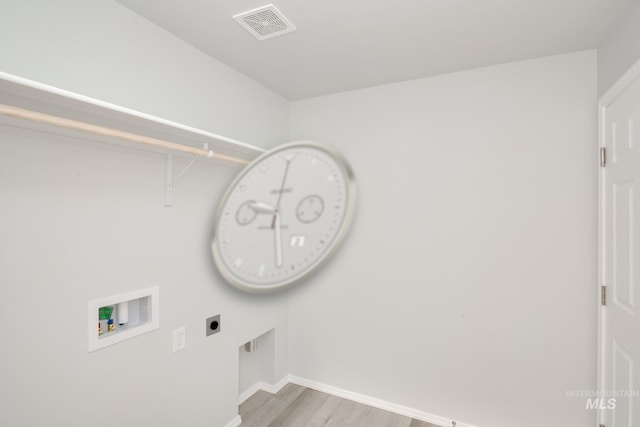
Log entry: **9:27**
